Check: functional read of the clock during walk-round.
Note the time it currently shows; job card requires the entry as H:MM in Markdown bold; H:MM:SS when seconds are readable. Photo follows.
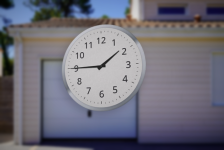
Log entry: **1:45**
